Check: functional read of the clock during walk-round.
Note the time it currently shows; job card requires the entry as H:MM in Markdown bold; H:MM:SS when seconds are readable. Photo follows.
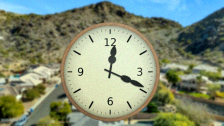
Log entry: **12:19**
